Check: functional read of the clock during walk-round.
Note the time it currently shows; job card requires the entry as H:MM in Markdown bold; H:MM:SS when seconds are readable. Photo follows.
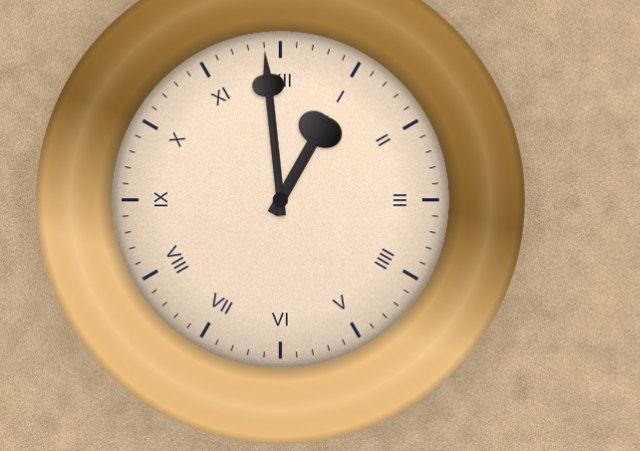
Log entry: **12:59**
